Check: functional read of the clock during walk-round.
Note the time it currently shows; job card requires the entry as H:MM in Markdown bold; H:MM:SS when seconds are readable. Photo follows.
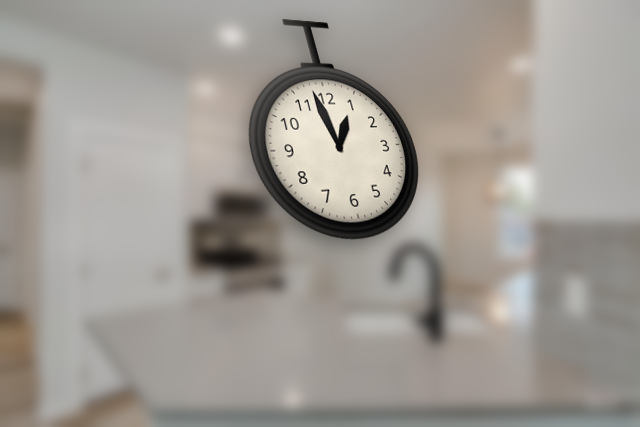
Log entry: **12:58**
